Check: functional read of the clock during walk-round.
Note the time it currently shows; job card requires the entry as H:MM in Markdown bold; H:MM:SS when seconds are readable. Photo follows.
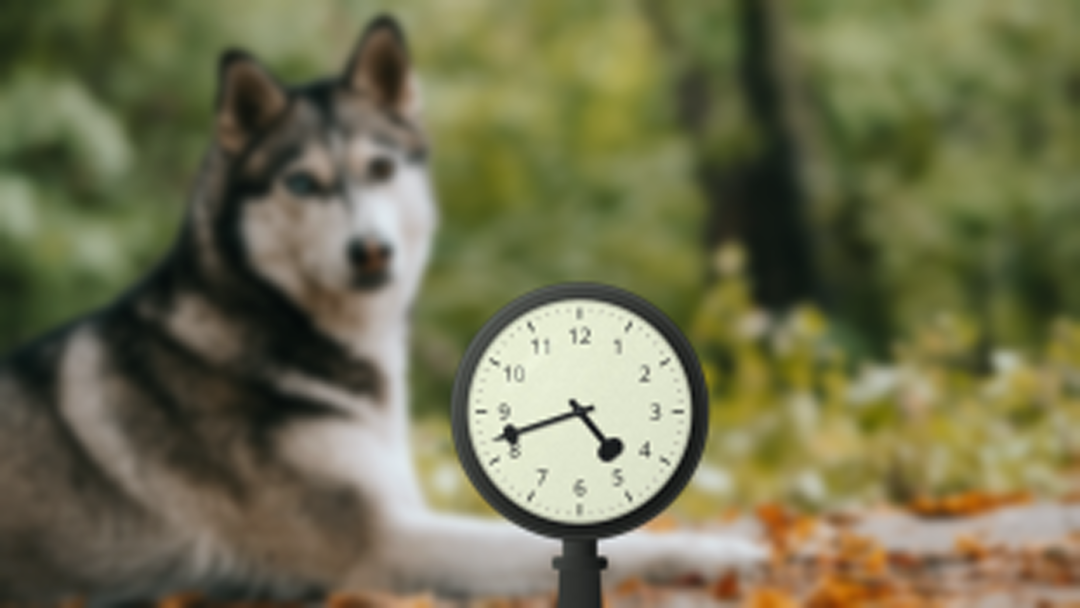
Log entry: **4:42**
